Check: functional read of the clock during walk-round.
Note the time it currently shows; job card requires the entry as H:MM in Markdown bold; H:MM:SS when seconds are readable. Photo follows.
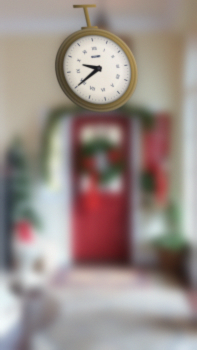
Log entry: **9:40**
